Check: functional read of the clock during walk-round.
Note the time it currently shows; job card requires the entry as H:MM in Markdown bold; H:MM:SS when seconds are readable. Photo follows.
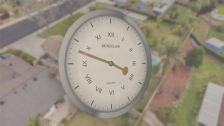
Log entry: **3:48**
